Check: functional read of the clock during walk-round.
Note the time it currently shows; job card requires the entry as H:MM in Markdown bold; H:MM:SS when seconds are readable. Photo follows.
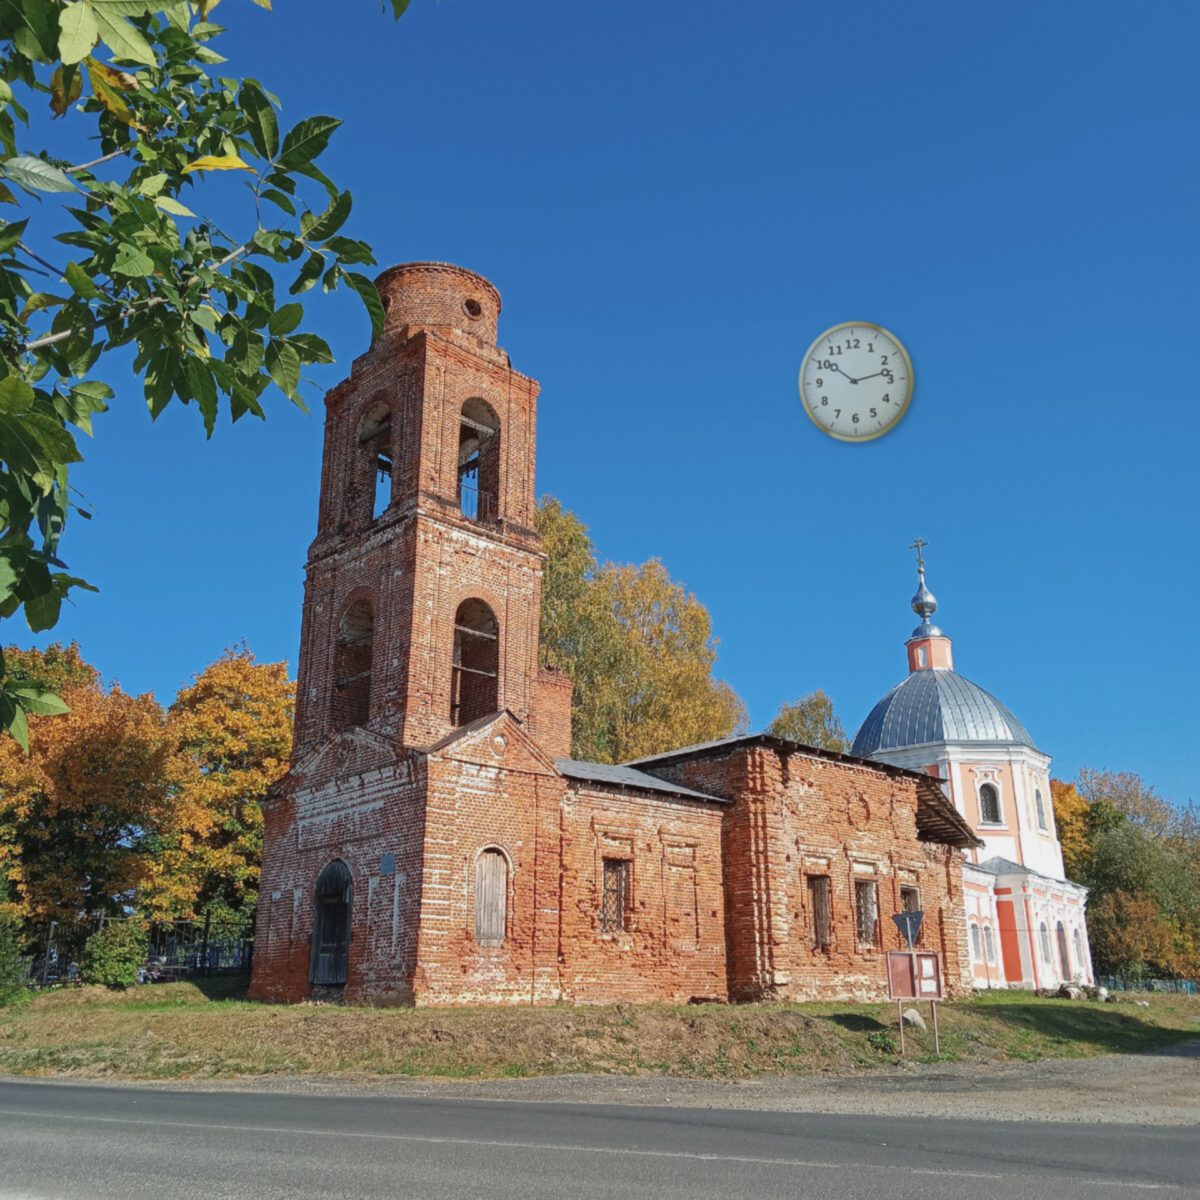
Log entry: **10:13**
